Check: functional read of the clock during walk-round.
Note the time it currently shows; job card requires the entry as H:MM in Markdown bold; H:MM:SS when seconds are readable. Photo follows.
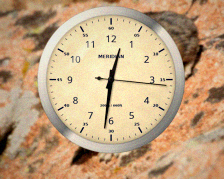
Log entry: **12:31:16**
